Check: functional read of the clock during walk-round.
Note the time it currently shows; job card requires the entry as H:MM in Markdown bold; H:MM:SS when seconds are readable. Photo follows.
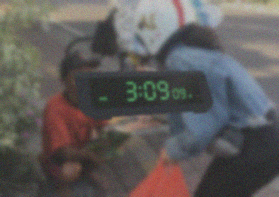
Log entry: **3:09**
